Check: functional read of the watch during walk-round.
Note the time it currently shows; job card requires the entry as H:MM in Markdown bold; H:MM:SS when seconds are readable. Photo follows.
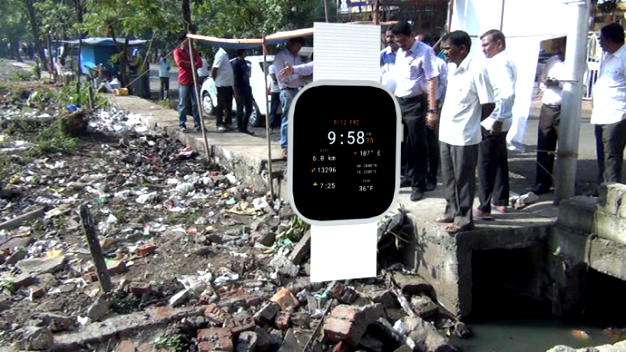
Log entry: **9:58**
